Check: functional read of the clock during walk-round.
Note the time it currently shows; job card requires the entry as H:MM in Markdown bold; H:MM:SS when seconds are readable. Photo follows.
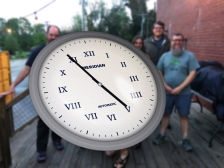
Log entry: **4:55**
